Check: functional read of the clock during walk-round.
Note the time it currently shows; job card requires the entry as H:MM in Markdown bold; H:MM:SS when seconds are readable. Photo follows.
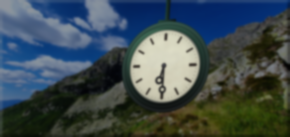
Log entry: **6:30**
